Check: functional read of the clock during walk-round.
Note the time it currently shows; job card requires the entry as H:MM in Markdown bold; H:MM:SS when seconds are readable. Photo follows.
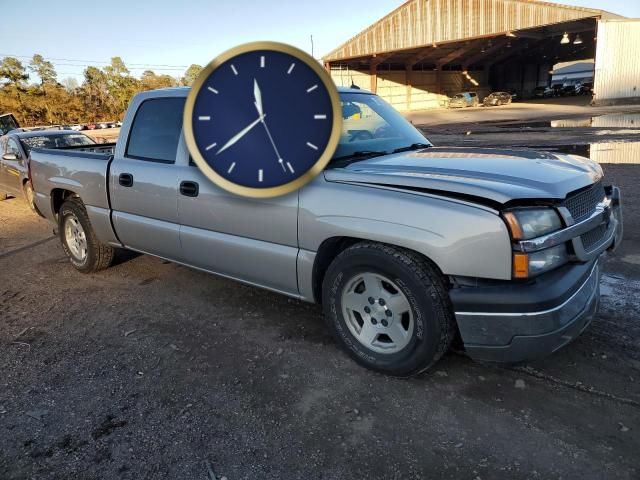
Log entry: **11:38:26**
